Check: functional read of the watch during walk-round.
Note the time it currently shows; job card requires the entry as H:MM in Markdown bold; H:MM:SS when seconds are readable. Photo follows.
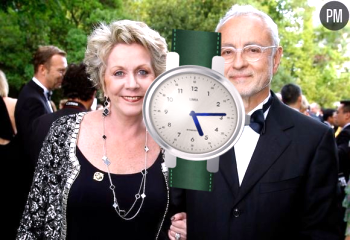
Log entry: **5:14**
